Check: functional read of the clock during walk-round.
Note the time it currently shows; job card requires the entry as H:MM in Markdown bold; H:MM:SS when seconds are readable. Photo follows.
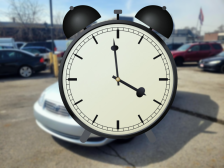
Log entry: **3:59**
